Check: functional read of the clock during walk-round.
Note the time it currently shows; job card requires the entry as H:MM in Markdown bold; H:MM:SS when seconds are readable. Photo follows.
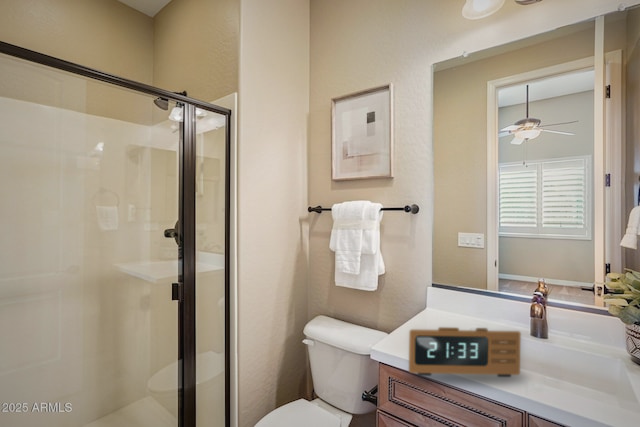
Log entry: **21:33**
